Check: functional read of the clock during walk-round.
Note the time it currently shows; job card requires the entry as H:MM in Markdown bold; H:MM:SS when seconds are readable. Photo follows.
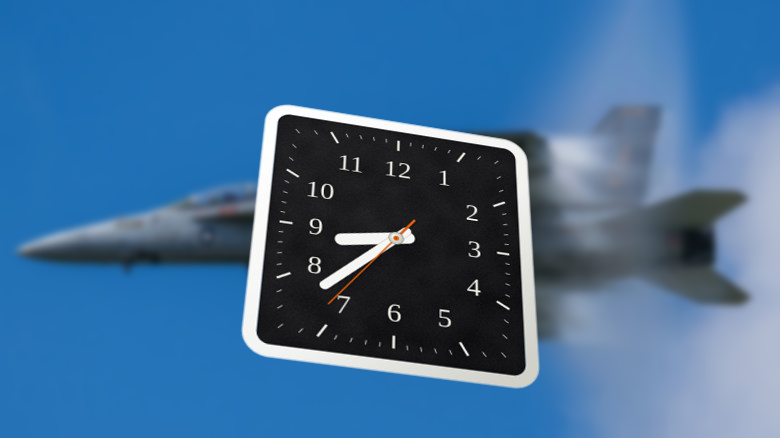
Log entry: **8:37:36**
